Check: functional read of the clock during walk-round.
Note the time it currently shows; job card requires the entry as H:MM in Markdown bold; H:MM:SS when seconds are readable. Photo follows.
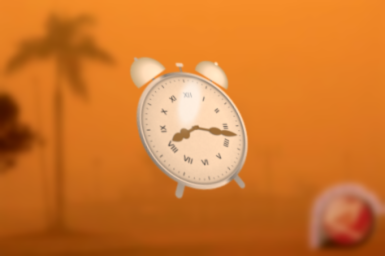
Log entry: **8:17**
